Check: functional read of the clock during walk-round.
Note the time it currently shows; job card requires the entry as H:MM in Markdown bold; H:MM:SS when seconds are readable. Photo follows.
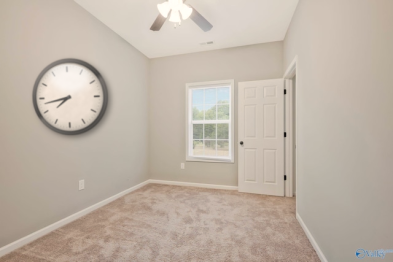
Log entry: **7:43**
